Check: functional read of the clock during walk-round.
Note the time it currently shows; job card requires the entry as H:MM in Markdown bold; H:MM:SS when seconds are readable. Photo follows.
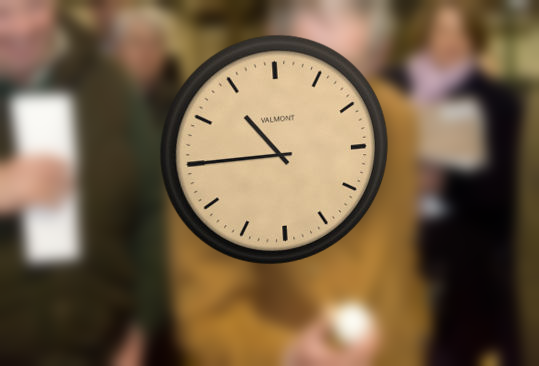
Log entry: **10:45**
